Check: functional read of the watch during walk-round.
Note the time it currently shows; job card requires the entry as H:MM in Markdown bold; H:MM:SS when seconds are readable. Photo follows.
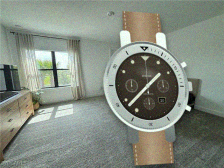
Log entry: **1:38**
